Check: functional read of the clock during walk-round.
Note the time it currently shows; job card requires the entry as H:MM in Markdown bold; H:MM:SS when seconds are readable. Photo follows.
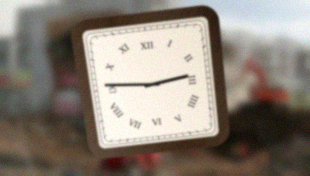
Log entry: **2:46**
